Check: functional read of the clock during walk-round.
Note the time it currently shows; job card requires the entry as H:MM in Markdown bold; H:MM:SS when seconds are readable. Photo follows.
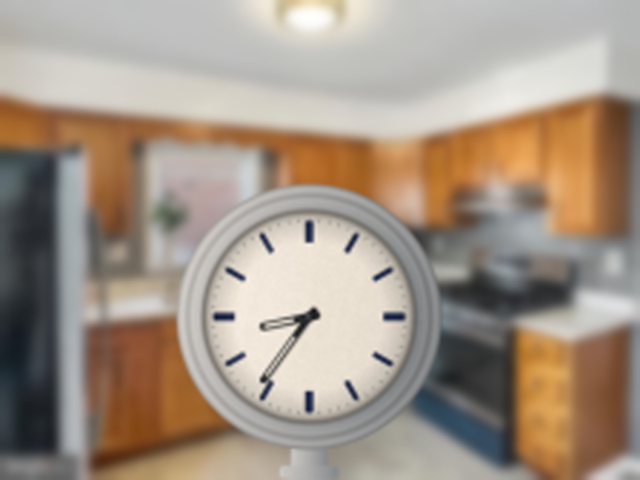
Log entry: **8:36**
